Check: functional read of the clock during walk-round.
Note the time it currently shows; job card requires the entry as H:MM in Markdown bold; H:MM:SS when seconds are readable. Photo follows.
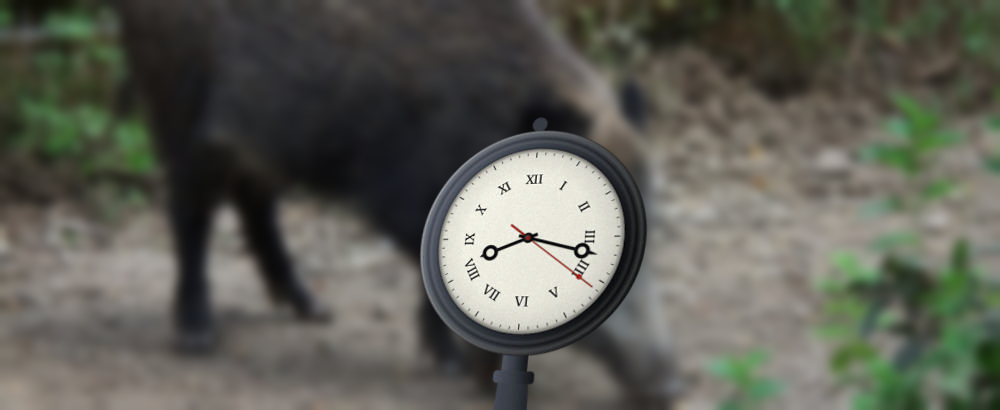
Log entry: **8:17:21**
